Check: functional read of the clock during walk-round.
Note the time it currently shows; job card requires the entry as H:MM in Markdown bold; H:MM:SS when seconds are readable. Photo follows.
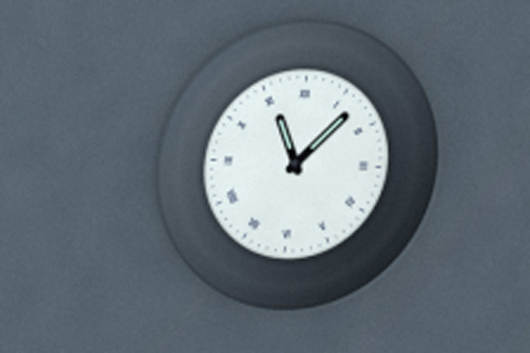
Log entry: **11:07**
